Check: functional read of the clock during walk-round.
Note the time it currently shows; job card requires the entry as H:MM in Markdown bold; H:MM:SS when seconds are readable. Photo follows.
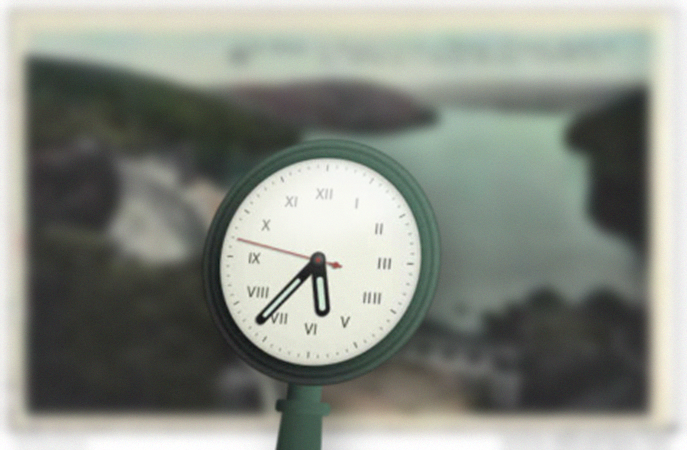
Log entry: **5:36:47**
